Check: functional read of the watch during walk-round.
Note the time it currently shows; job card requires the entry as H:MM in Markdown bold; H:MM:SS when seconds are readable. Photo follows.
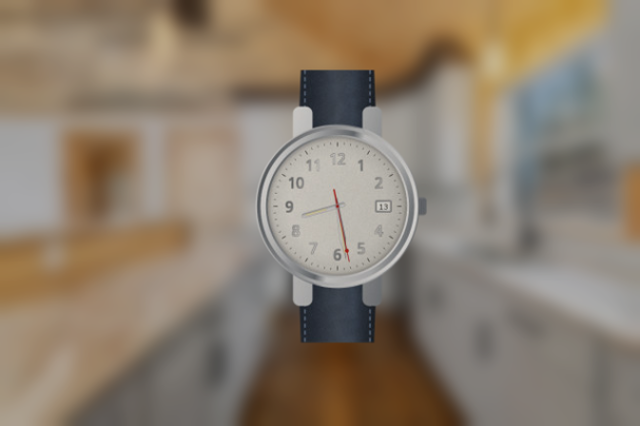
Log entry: **8:28:28**
